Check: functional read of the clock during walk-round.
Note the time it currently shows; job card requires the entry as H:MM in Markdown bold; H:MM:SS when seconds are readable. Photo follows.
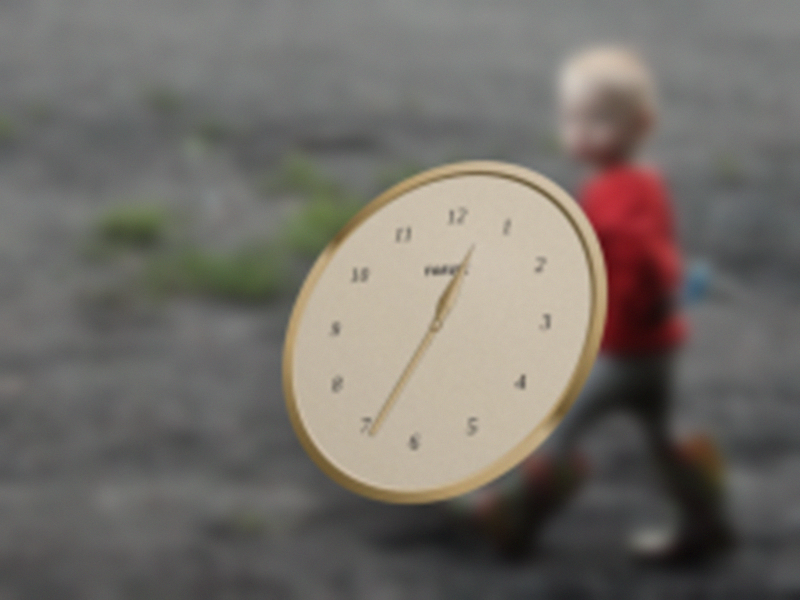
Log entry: **12:34**
